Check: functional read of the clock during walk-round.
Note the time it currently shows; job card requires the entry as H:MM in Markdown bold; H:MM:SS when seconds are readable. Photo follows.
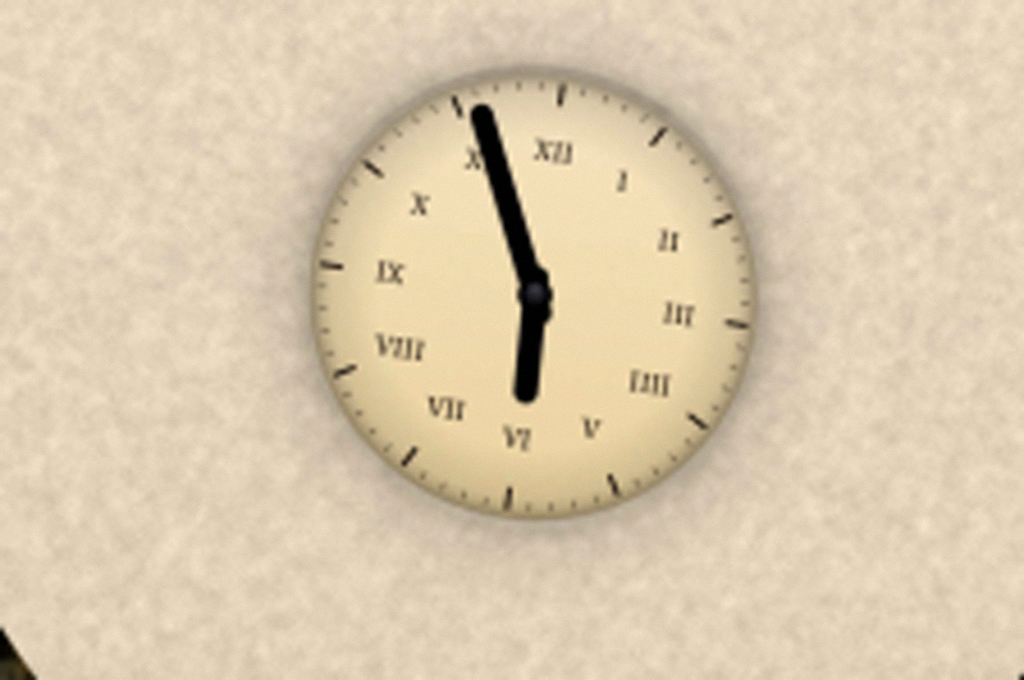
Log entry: **5:56**
